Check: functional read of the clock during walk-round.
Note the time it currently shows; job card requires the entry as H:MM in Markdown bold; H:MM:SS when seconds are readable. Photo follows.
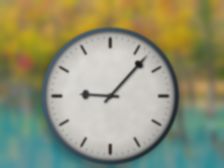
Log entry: **9:07**
